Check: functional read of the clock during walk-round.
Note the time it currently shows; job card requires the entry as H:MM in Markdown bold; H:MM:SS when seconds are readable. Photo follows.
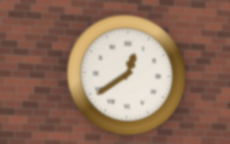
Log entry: **12:39**
